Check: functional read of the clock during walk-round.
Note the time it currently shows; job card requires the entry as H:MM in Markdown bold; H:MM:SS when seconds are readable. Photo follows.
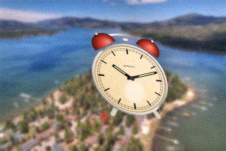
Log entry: **10:12**
